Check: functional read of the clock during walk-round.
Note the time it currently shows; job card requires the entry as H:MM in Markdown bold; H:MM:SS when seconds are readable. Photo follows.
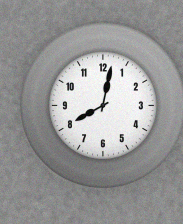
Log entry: **8:02**
